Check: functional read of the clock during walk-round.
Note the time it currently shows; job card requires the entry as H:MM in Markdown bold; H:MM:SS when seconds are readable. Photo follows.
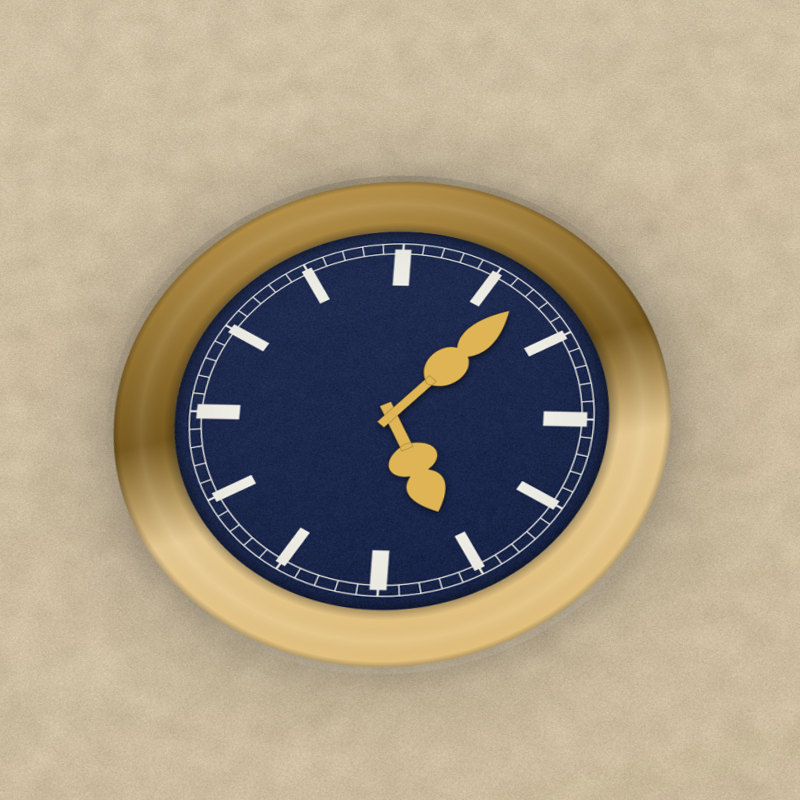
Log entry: **5:07**
